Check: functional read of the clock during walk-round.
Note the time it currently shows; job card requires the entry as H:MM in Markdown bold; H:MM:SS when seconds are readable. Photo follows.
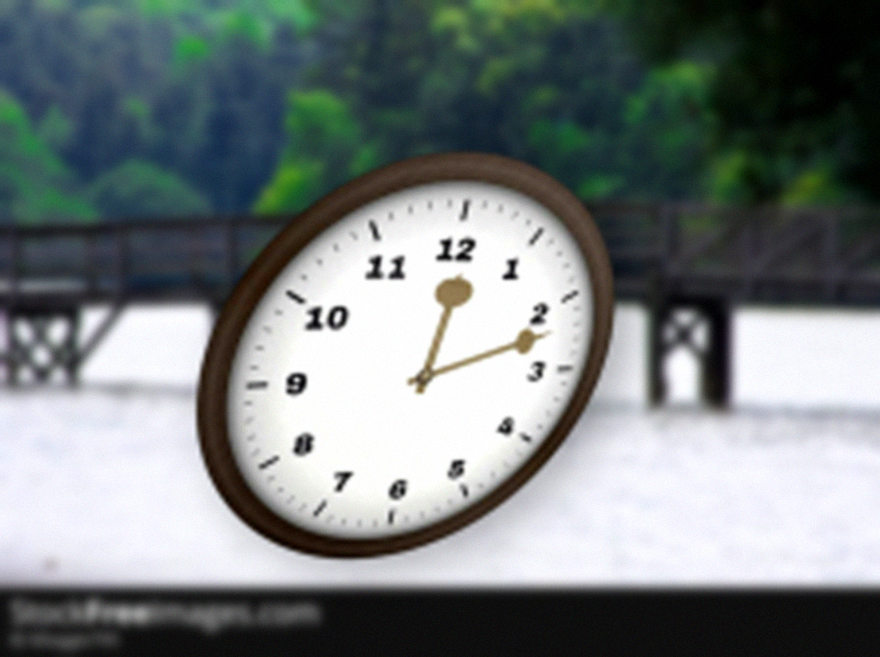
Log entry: **12:12**
